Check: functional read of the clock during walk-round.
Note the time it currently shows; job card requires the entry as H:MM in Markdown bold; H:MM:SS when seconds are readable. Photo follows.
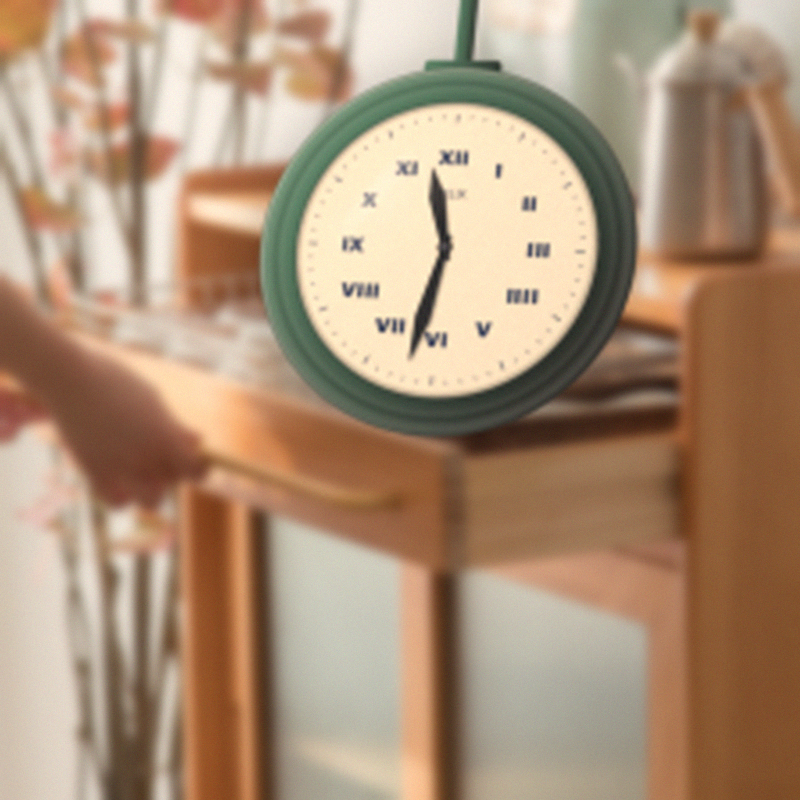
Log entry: **11:32**
